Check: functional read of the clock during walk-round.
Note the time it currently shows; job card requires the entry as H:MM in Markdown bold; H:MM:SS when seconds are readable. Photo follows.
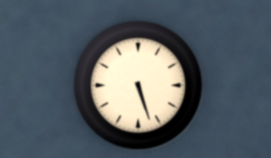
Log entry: **5:27**
